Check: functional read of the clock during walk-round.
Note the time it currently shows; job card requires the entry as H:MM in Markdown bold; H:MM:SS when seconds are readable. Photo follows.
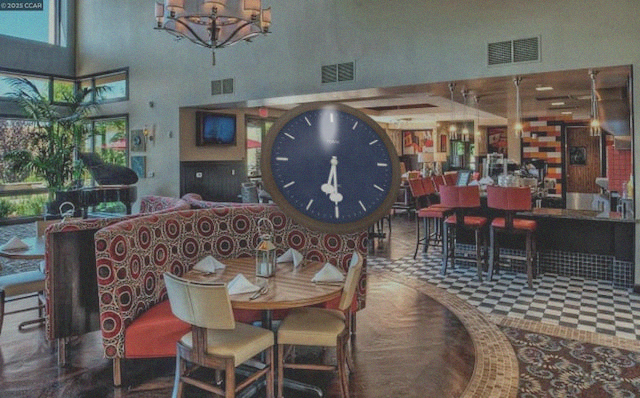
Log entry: **6:30**
